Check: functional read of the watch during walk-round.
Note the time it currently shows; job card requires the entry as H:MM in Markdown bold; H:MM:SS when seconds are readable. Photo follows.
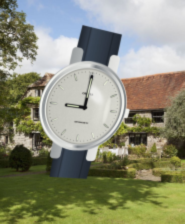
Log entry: **9:00**
